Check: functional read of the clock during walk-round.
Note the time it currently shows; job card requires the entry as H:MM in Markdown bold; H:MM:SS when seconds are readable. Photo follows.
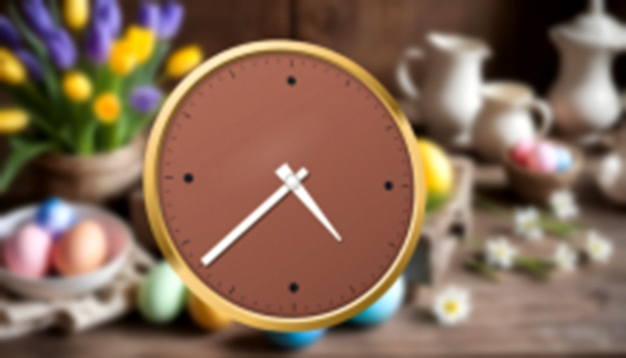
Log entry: **4:38**
